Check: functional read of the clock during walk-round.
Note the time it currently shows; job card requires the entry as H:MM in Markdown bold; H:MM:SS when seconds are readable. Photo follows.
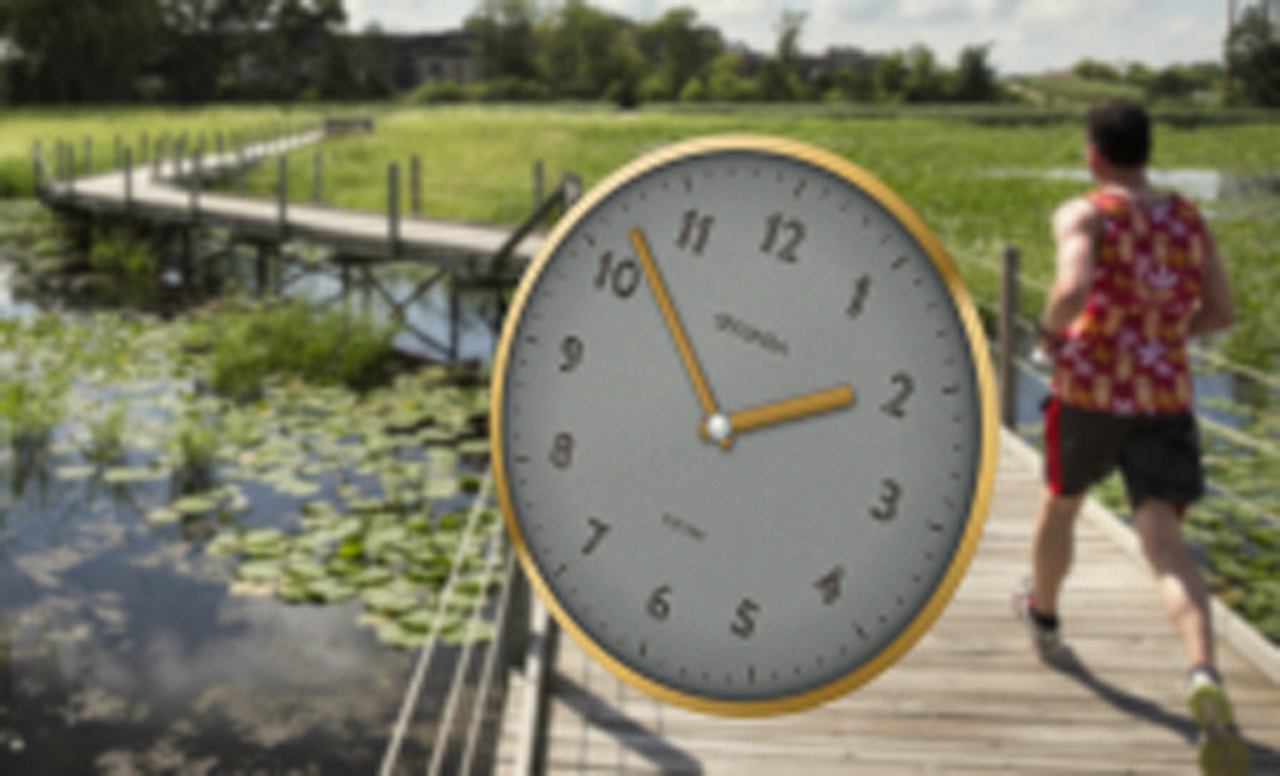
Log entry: **1:52**
